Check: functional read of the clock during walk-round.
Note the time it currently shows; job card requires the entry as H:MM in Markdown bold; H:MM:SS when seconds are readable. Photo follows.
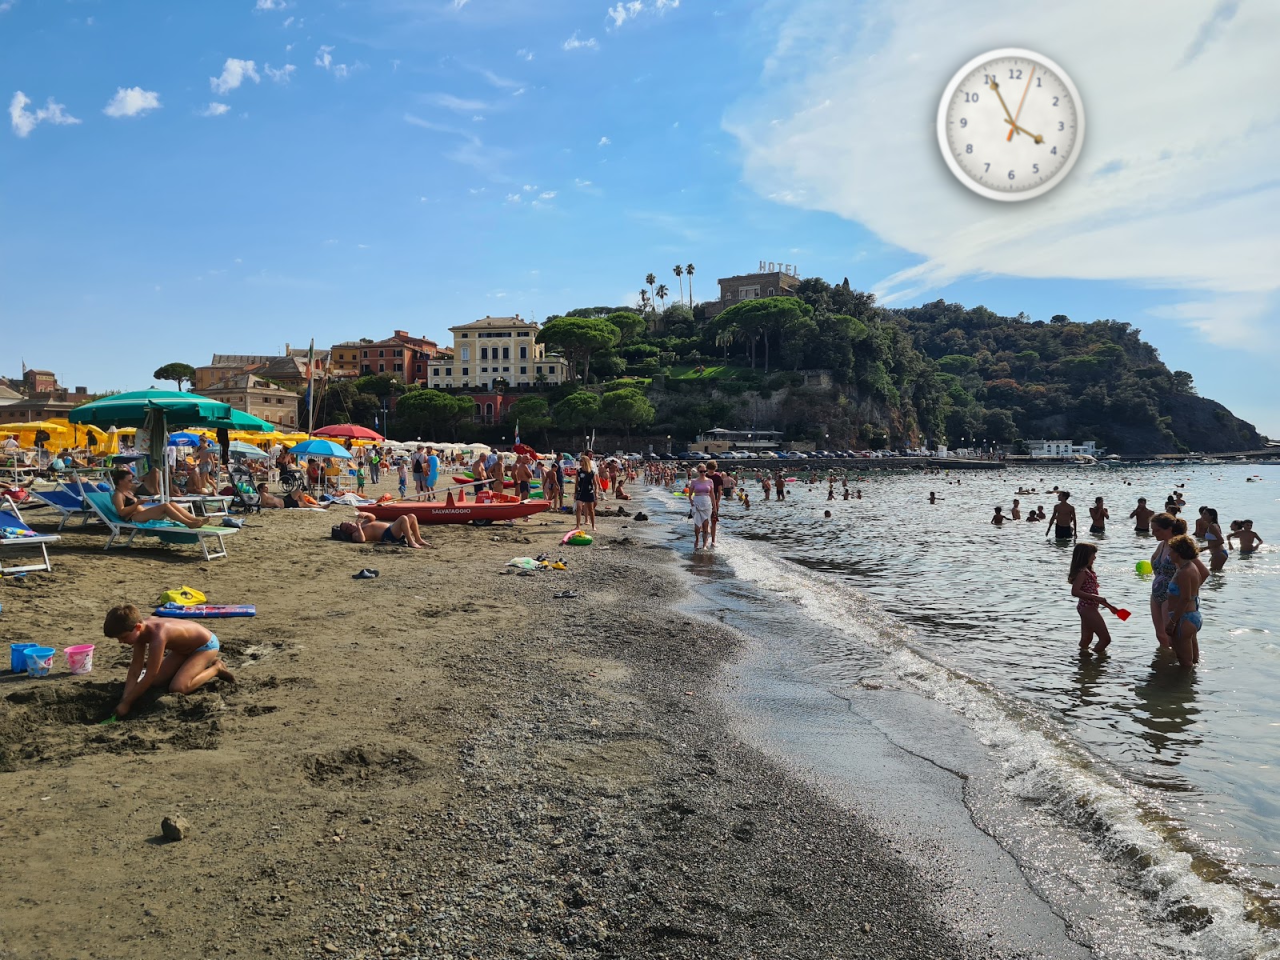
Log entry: **3:55:03**
